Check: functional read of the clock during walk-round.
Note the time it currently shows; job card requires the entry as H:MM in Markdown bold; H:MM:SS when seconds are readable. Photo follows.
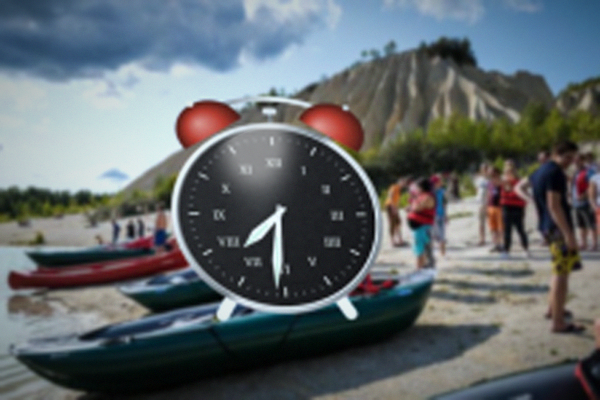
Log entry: **7:31**
